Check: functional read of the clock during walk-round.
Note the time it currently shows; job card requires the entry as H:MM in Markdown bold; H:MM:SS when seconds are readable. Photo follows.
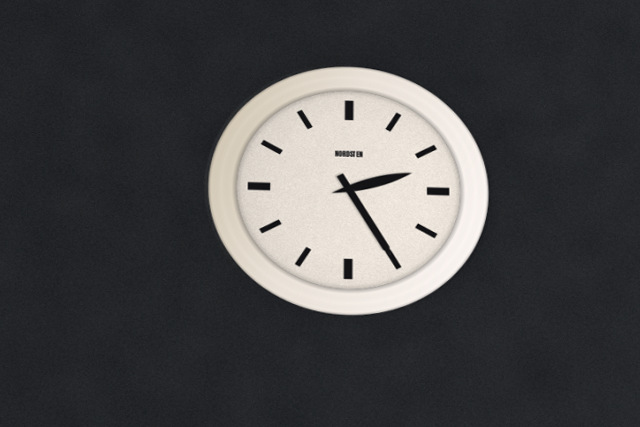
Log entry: **2:25**
